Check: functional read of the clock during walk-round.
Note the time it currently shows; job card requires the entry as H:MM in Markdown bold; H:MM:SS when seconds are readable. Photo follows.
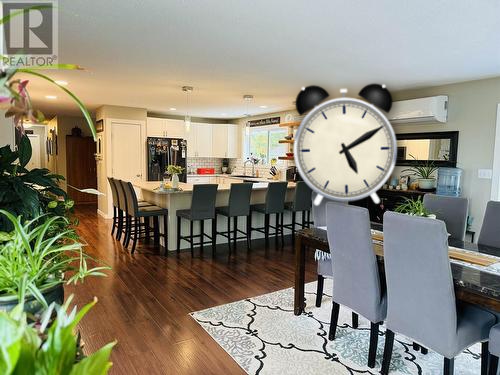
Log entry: **5:10**
